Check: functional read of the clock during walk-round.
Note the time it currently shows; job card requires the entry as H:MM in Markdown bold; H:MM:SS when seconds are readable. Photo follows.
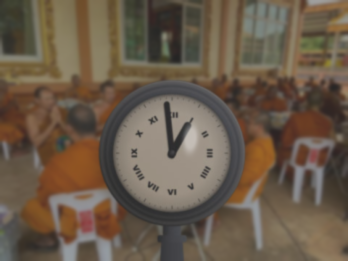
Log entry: **12:59**
